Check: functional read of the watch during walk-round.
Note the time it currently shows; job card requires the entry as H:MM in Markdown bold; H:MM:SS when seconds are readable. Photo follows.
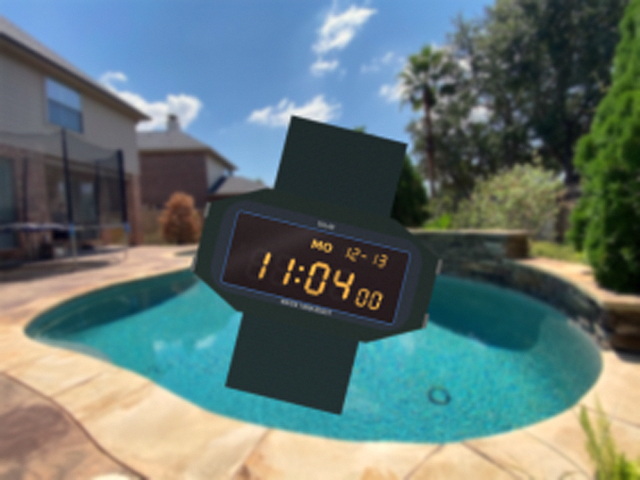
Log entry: **11:04:00**
